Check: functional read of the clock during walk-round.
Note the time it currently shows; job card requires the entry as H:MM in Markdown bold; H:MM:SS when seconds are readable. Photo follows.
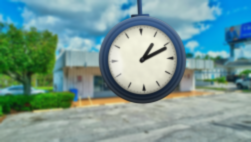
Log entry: **1:11**
